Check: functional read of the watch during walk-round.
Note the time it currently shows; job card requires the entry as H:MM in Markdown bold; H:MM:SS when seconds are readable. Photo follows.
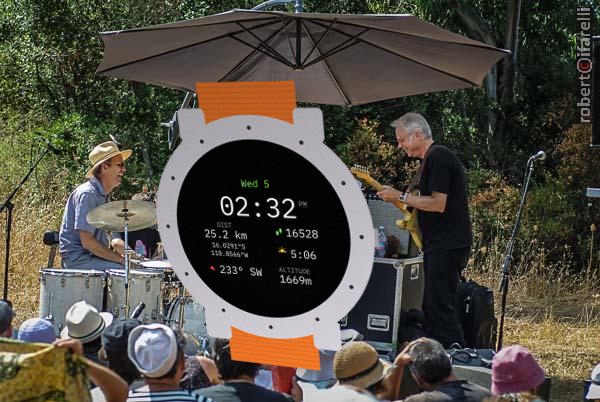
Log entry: **2:32**
